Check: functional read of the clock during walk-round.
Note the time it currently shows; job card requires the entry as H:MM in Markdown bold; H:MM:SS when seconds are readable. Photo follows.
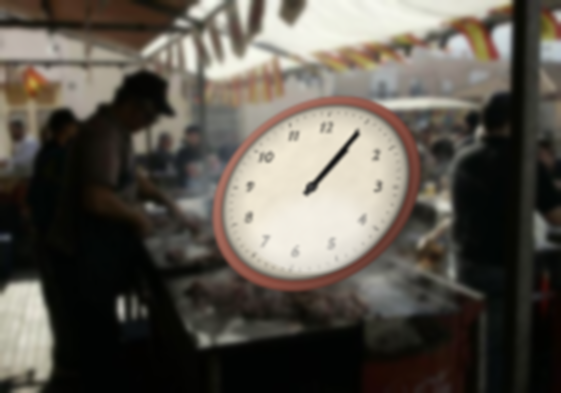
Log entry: **1:05**
